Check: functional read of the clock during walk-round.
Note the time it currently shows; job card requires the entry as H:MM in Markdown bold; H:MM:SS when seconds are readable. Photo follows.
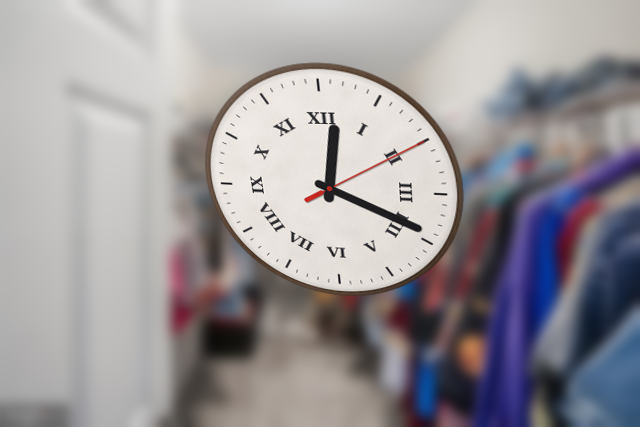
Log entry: **12:19:10**
